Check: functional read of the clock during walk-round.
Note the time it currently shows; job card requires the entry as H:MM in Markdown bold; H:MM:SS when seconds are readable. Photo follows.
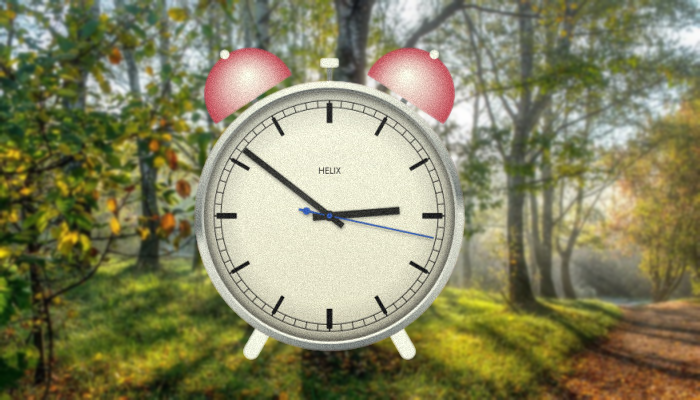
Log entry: **2:51:17**
